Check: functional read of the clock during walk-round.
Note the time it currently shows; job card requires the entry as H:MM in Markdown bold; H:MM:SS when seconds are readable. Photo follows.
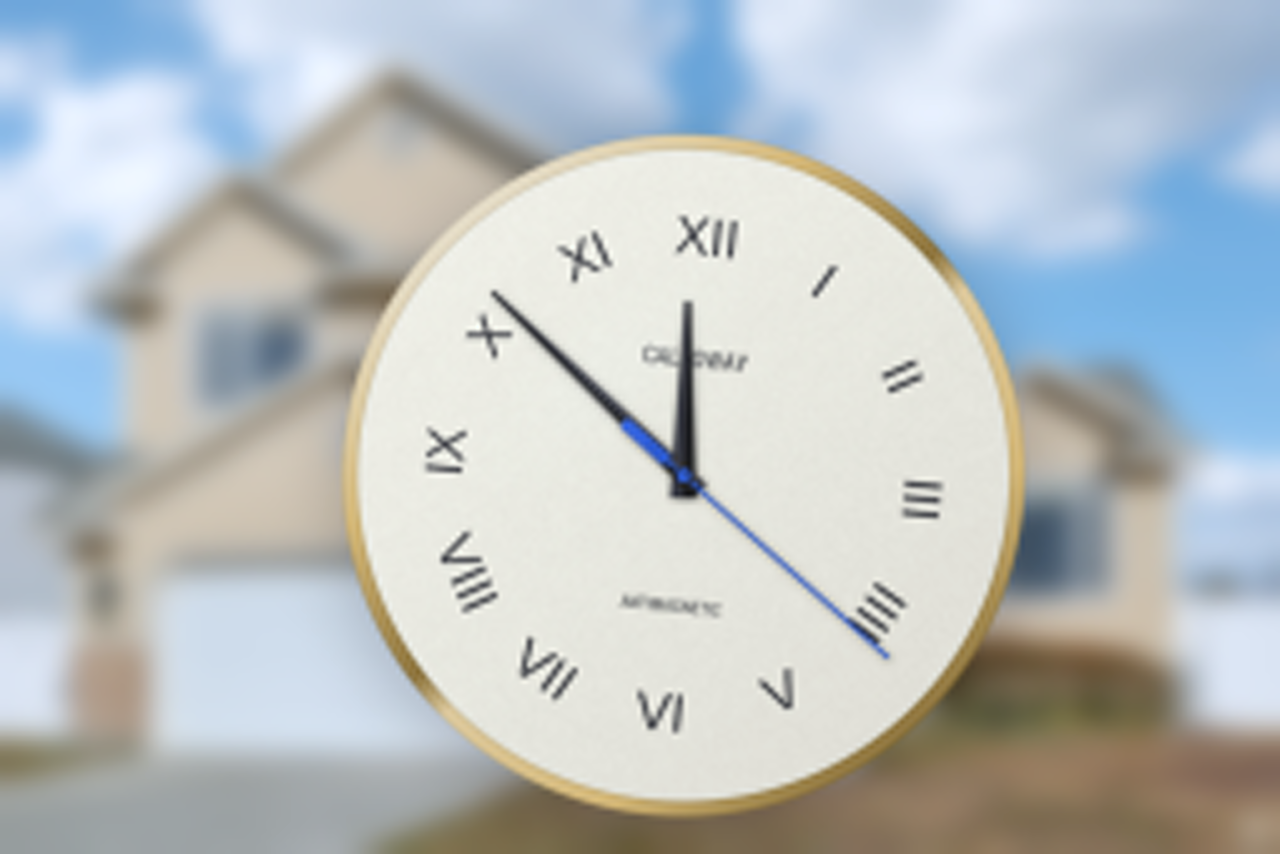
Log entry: **11:51:21**
